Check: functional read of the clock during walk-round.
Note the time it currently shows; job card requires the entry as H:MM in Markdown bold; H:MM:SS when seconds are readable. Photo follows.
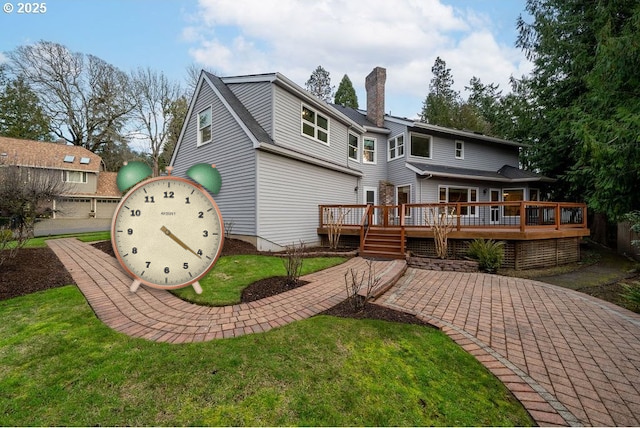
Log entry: **4:21**
